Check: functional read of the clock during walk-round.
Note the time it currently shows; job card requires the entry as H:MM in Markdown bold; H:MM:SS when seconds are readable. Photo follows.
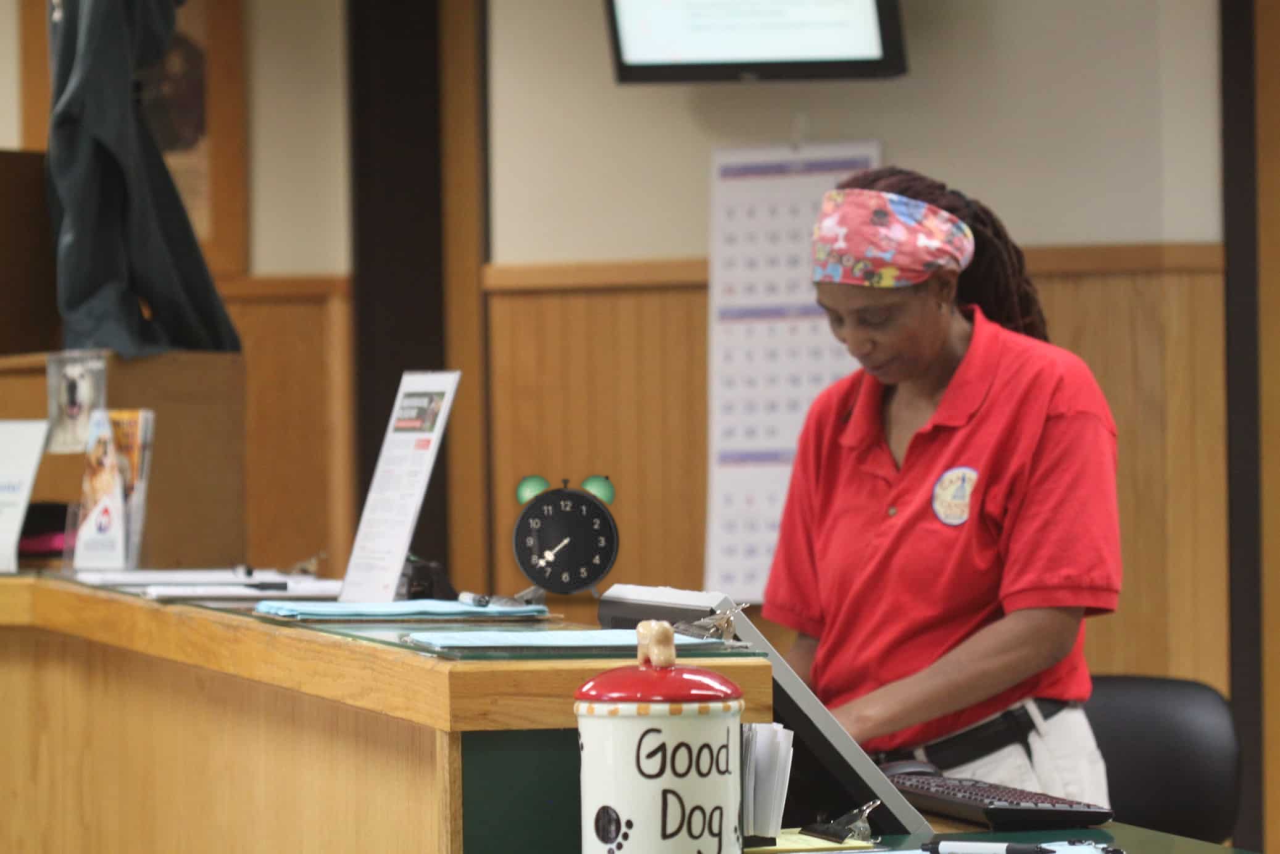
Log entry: **7:38**
